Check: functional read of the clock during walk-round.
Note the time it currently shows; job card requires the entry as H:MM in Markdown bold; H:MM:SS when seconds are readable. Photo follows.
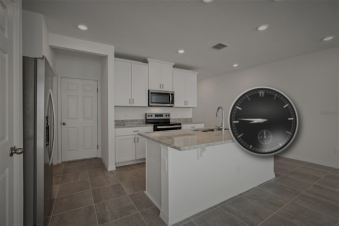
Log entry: **8:46**
